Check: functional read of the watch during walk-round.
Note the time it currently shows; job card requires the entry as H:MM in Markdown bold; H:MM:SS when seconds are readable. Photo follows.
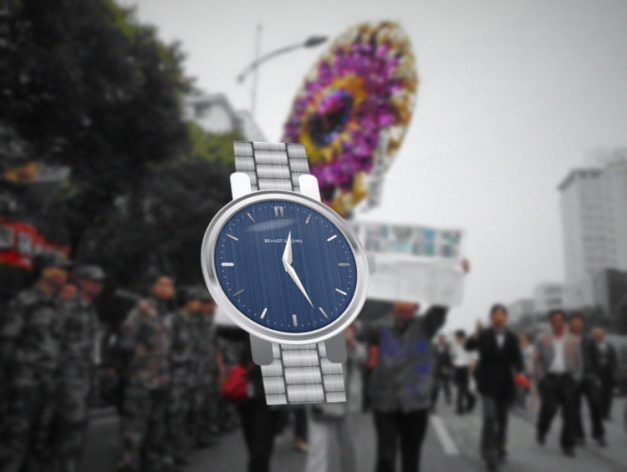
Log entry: **12:26**
